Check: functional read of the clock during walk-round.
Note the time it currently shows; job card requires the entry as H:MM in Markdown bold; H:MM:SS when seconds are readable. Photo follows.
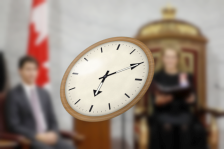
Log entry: **6:10**
